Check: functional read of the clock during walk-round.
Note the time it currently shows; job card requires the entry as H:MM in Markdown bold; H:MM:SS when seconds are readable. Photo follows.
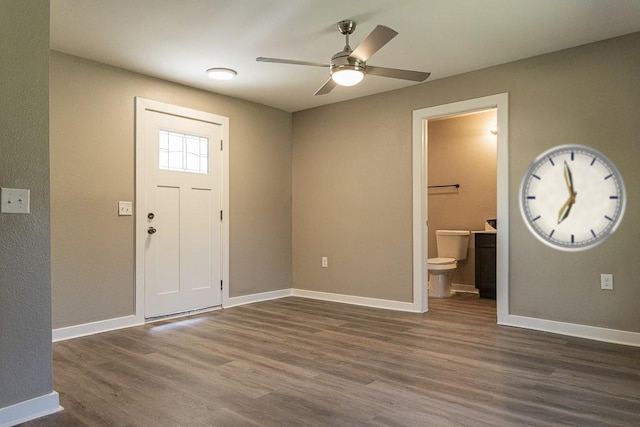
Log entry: **6:58**
